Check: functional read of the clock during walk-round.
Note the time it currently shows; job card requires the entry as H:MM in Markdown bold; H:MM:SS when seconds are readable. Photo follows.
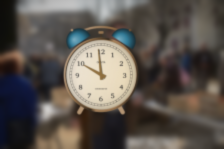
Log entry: **9:59**
